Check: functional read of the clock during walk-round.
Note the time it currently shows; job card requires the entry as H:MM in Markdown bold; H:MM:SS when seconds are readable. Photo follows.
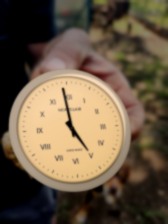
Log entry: **4:59**
